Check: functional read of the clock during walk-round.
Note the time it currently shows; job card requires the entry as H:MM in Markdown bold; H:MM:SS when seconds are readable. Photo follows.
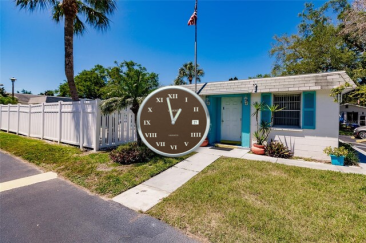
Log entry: **12:58**
